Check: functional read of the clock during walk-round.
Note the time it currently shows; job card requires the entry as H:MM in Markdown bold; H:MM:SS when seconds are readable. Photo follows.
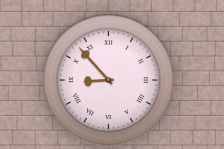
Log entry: **8:53**
